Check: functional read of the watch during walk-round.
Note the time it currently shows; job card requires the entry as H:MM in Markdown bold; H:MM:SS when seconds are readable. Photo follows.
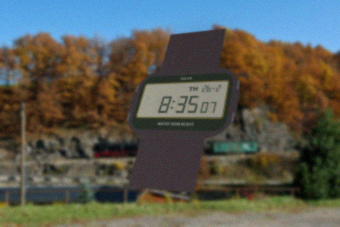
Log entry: **8:35:07**
